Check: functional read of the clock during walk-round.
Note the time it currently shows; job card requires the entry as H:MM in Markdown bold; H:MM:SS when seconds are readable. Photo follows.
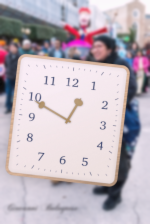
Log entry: **12:49**
